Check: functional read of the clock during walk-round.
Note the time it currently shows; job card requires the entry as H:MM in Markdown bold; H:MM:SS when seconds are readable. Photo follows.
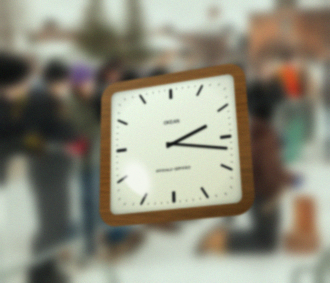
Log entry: **2:17**
